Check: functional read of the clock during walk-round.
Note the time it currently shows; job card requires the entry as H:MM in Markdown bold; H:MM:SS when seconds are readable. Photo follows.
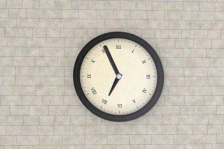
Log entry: **6:56**
